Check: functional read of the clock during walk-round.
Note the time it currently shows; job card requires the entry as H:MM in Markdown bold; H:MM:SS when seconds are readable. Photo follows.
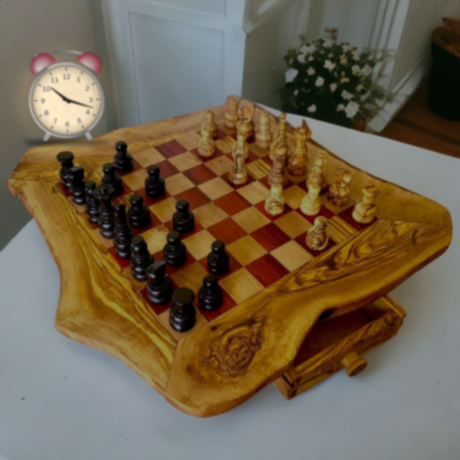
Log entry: **10:18**
